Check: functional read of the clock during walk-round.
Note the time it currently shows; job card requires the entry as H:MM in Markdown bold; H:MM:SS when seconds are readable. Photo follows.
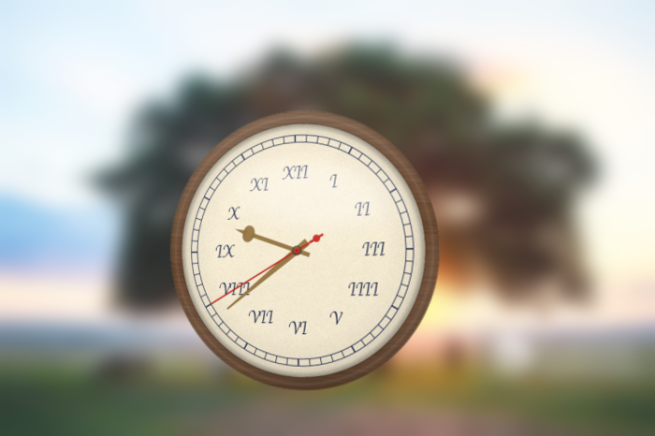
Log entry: **9:38:40**
